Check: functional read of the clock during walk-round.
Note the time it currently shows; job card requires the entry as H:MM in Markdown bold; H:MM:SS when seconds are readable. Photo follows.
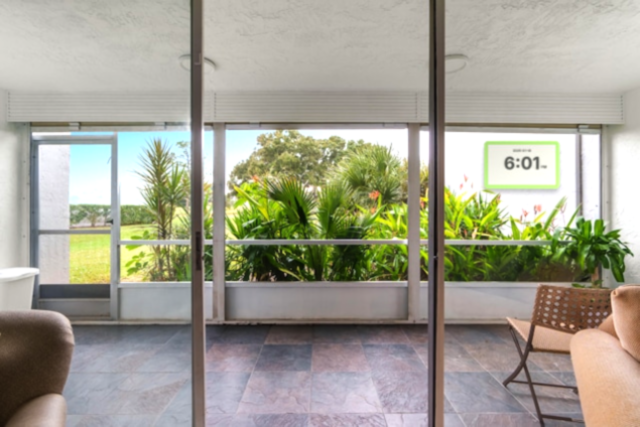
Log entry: **6:01**
